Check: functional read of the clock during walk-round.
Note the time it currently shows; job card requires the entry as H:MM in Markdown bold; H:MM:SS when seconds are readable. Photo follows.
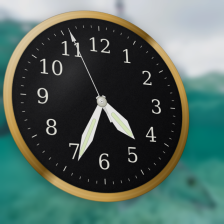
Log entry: **4:33:56**
